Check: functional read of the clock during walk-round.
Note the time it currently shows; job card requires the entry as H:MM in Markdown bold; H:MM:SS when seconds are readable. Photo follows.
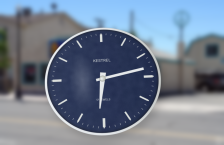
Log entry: **6:13**
